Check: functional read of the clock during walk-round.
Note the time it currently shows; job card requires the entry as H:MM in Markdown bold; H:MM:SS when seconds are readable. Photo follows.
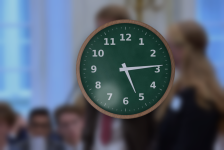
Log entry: **5:14**
